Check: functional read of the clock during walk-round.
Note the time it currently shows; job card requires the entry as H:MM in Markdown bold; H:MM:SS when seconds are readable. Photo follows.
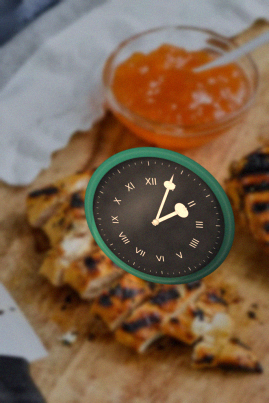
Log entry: **2:04**
